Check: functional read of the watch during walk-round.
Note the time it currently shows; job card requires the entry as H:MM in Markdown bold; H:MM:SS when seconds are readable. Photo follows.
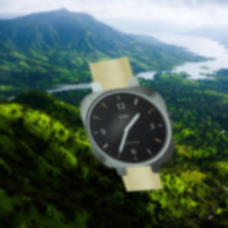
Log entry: **1:35**
